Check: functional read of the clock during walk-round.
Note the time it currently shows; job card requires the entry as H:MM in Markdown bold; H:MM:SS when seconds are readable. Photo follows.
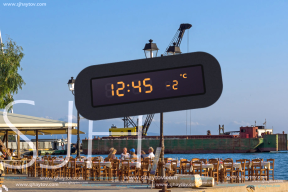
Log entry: **12:45**
